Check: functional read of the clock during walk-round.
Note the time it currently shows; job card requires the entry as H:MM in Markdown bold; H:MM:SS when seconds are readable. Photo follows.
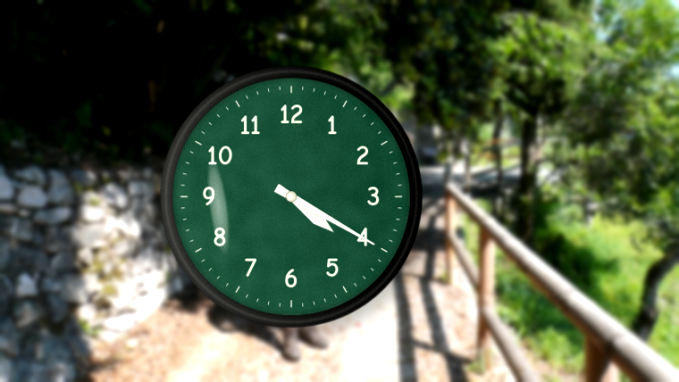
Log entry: **4:20**
